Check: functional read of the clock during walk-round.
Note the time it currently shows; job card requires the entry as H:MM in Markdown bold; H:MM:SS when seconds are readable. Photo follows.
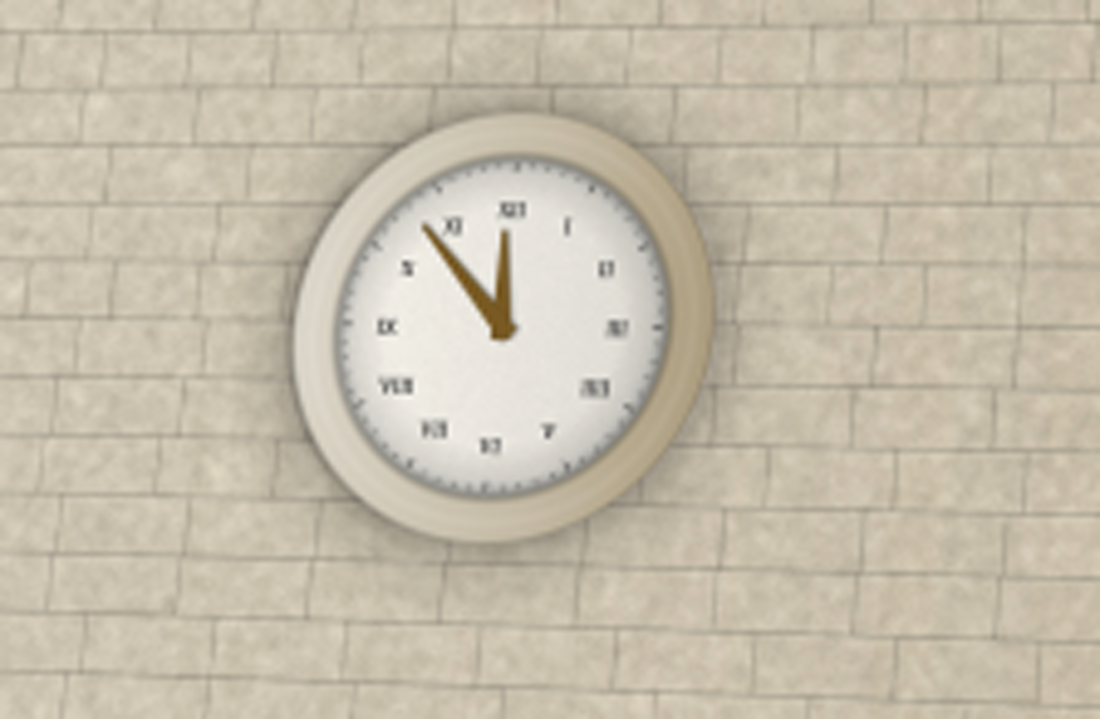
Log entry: **11:53**
